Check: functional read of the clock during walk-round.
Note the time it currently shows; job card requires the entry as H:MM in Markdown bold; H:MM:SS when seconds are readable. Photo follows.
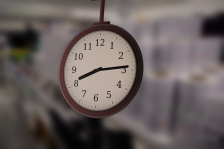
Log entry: **8:14**
